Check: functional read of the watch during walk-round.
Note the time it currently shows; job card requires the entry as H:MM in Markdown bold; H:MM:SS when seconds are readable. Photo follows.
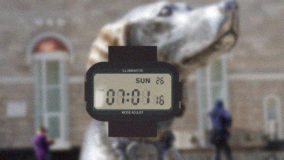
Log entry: **7:01:16**
